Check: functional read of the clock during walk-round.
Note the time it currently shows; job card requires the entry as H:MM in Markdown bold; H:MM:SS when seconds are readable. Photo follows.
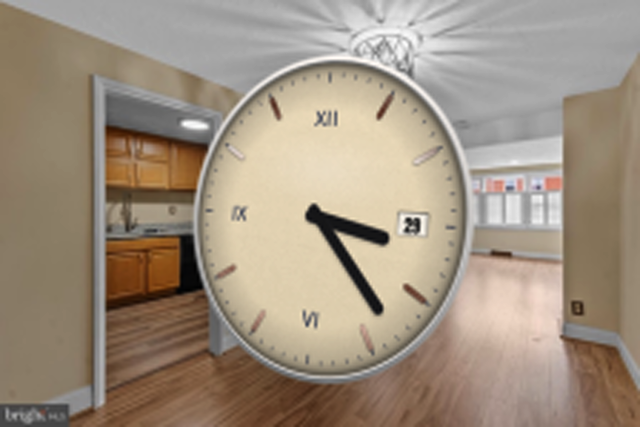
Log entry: **3:23**
